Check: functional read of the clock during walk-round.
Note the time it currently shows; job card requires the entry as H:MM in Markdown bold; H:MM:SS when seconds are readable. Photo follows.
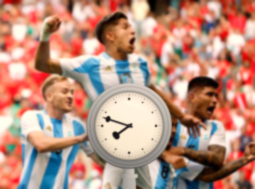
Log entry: **7:48**
